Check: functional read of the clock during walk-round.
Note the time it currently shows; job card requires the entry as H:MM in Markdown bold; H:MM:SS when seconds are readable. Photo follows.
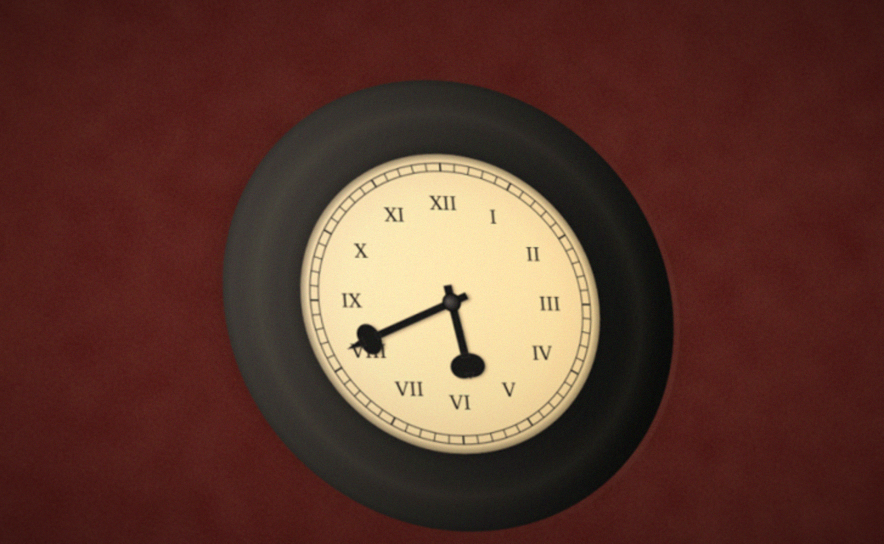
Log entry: **5:41**
